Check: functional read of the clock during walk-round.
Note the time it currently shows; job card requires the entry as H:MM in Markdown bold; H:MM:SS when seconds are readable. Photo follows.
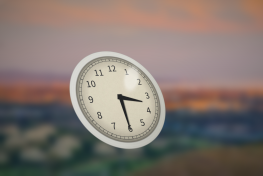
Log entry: **3:30**
